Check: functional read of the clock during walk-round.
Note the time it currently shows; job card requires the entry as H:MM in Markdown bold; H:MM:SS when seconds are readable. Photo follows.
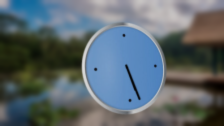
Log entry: **5:27**
